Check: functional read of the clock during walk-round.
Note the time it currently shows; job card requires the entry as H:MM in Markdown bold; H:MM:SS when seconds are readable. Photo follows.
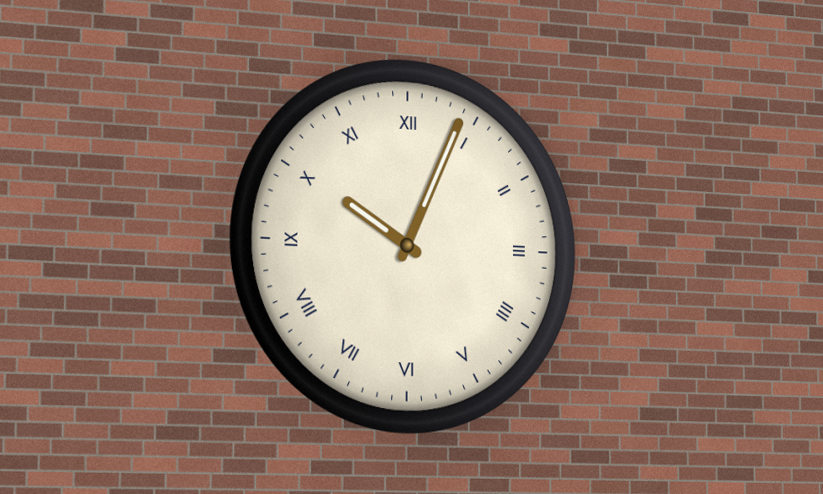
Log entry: **10:04**
